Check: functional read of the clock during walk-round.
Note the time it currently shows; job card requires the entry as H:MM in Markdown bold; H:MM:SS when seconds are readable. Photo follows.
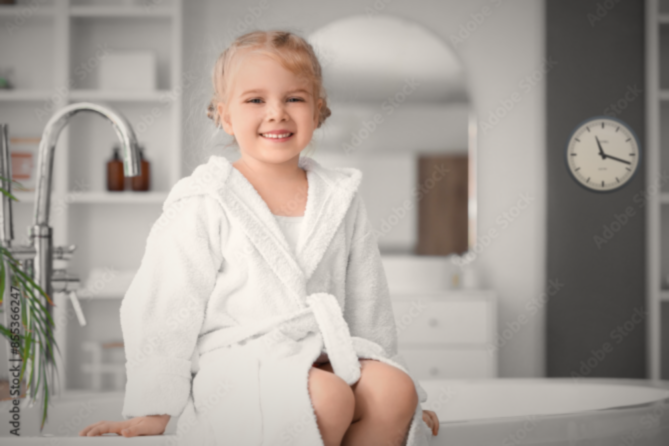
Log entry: **11:18**
